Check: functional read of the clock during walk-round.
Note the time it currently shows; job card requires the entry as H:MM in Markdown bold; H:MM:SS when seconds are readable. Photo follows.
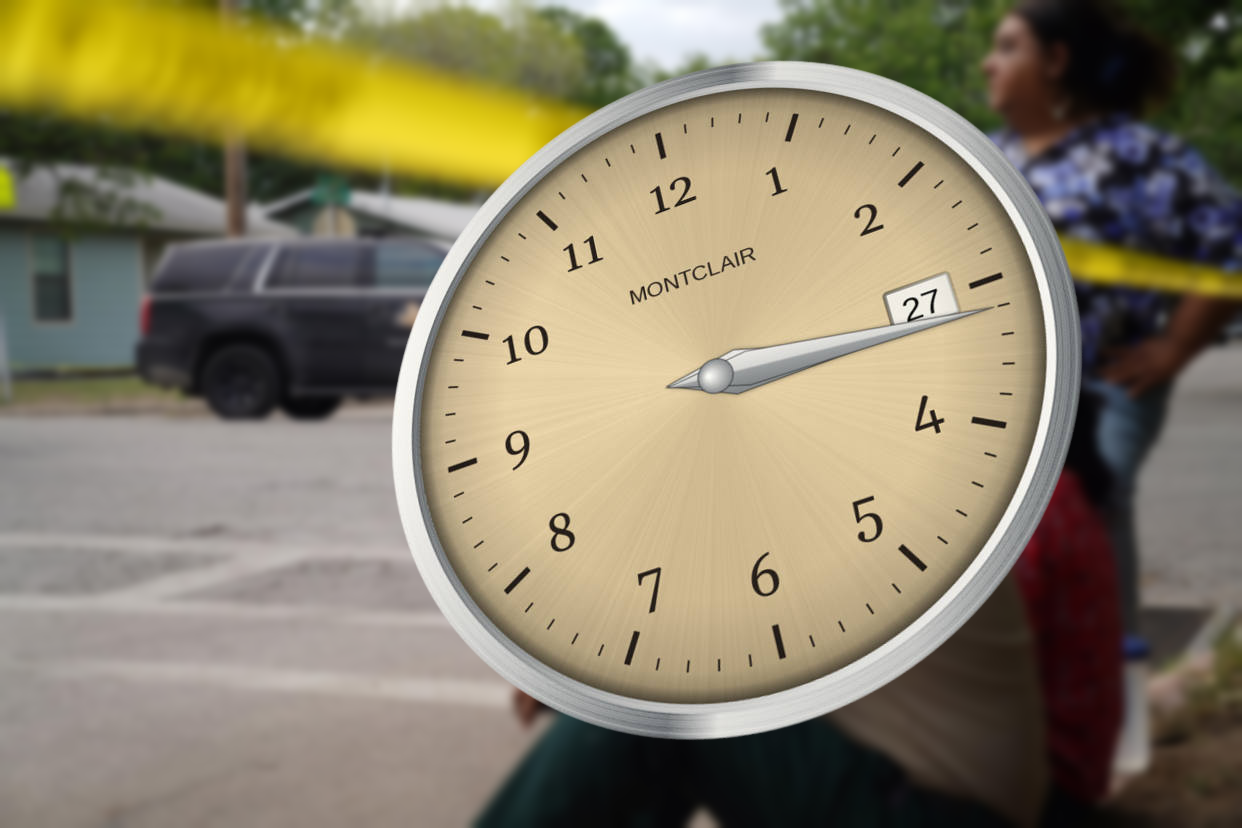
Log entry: **3:16**
